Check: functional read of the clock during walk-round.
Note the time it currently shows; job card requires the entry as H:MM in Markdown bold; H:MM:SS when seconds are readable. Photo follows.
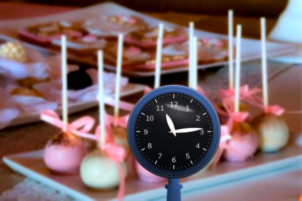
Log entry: **11:14**
